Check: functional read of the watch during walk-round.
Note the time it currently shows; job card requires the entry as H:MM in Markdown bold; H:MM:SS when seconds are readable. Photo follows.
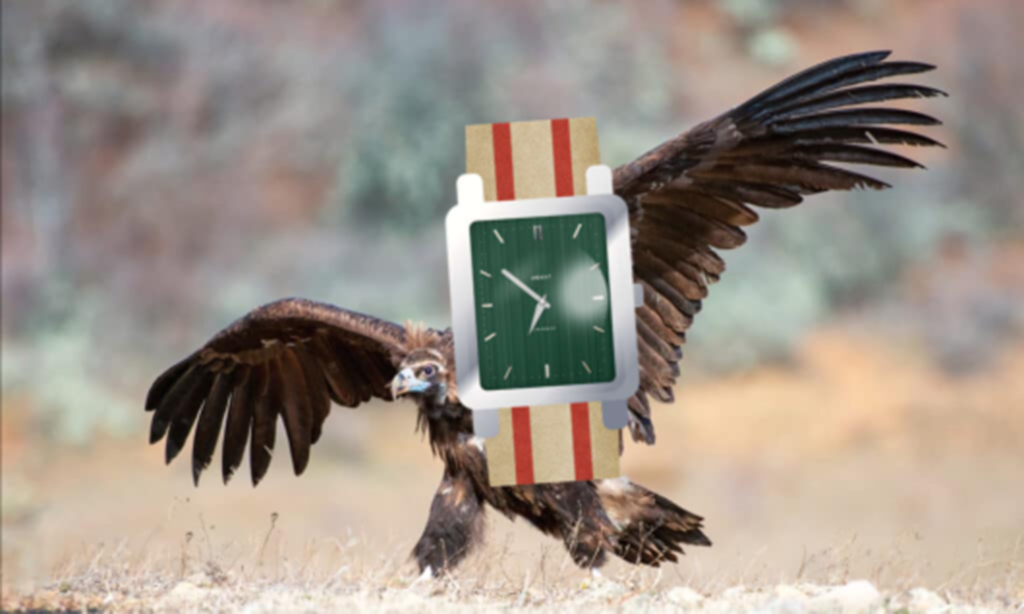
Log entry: **6:52**
